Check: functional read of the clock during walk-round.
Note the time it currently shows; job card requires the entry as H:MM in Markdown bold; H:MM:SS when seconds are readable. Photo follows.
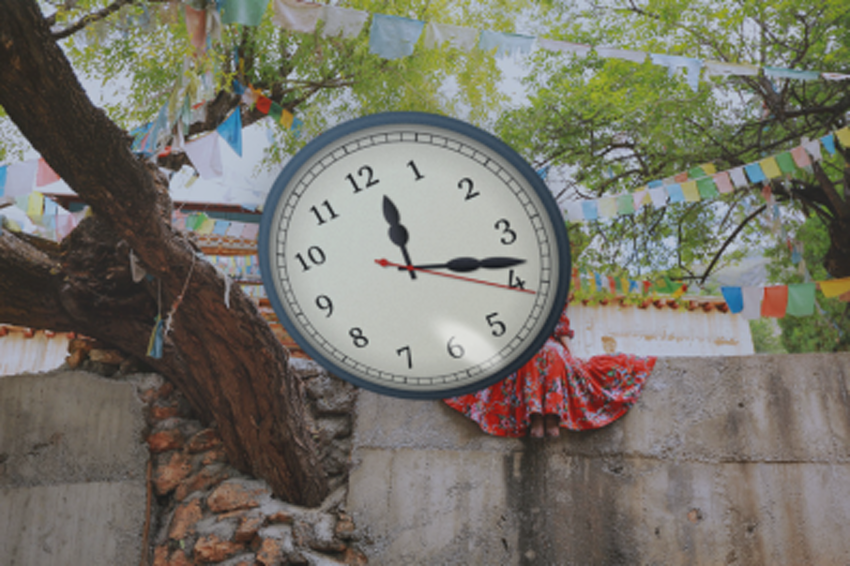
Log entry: **12:18:21**
